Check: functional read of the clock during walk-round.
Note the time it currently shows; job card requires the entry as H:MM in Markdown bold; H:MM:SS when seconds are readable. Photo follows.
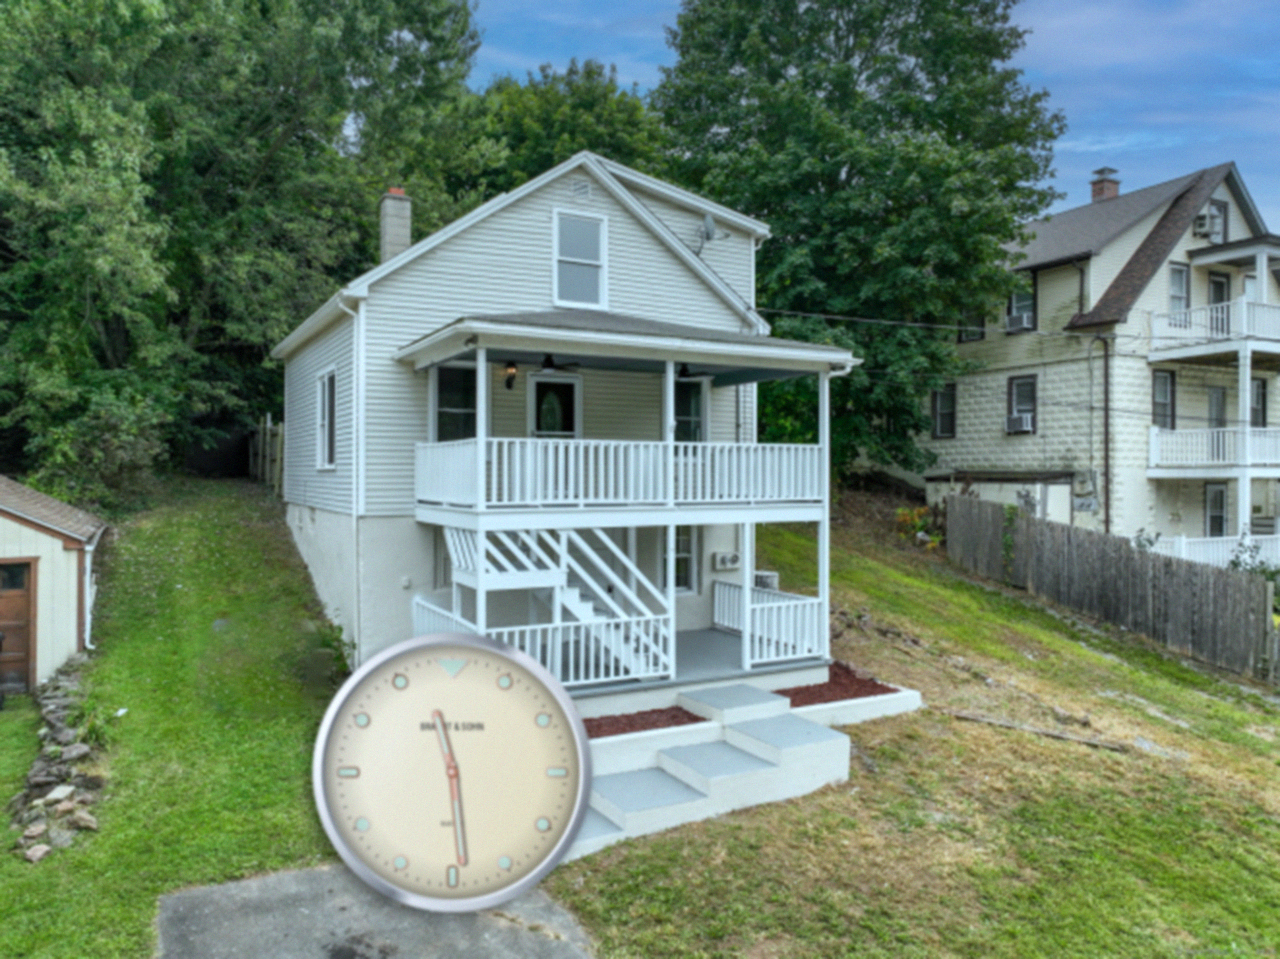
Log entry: **11:29**
